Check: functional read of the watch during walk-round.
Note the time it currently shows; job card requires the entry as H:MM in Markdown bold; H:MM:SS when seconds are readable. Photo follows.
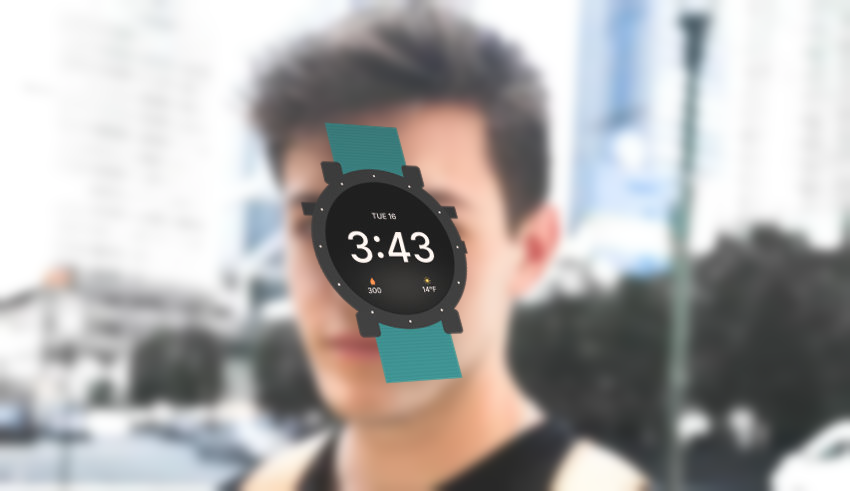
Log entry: **3:43**
